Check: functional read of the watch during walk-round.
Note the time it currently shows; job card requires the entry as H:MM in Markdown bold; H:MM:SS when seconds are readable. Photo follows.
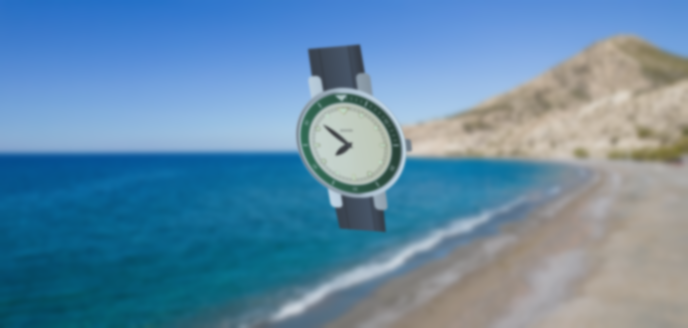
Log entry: **7:52**
